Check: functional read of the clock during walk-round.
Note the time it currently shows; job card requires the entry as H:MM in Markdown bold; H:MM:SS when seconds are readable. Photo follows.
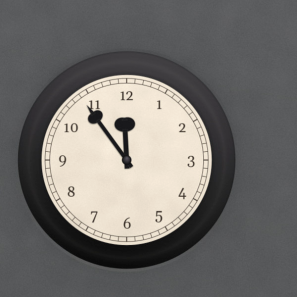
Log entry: **11:54**
